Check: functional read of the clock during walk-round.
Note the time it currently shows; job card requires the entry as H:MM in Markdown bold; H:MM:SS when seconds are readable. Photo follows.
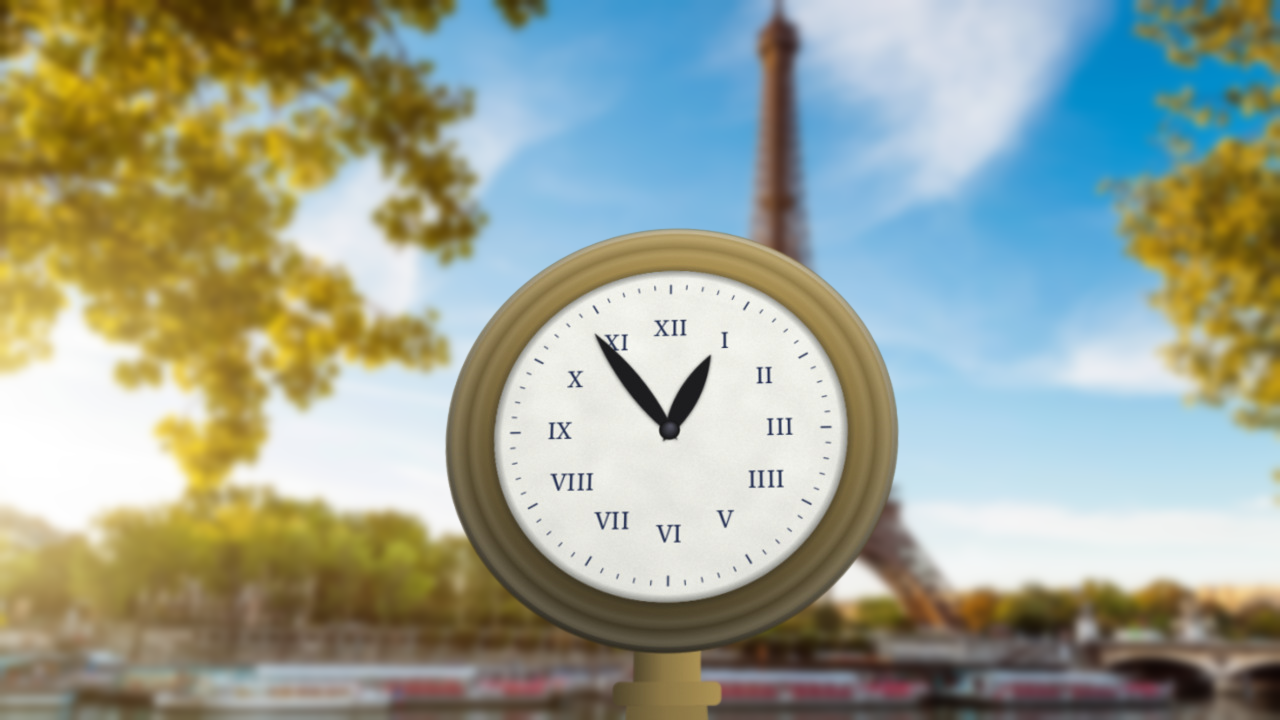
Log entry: **12:54**
